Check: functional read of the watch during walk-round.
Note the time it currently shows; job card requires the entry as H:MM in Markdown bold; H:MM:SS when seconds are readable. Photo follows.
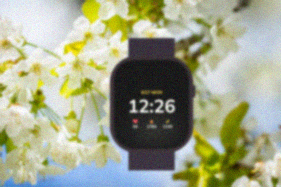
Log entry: **12:26**
